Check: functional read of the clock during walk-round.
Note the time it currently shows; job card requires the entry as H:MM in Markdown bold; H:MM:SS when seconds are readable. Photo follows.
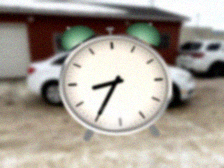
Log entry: **8:35**
